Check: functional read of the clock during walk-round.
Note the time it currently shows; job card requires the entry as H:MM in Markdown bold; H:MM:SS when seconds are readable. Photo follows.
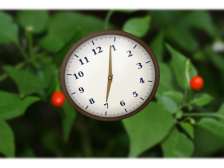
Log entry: **7:04**
